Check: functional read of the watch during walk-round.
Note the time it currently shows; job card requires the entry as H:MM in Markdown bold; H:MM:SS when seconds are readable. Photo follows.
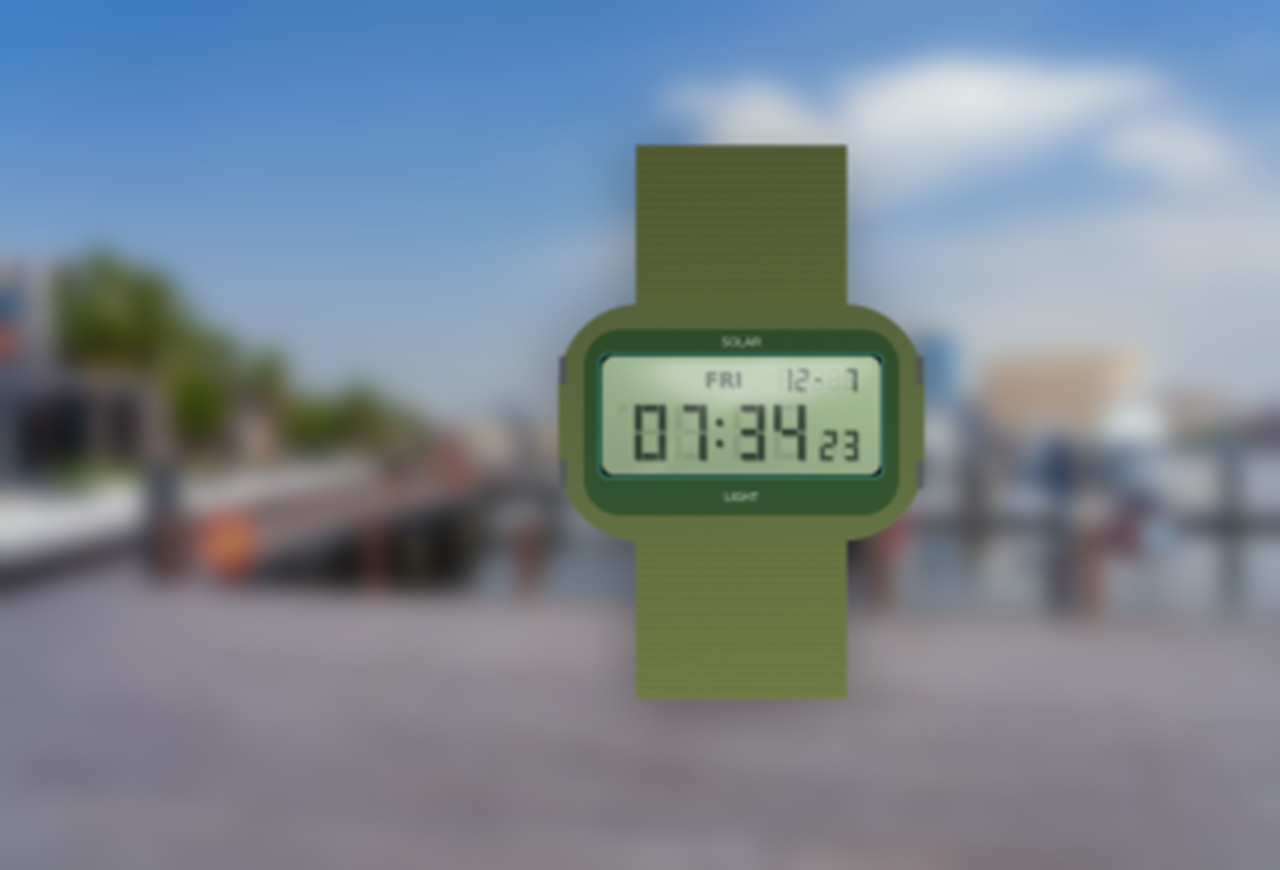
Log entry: **7:34:23**
